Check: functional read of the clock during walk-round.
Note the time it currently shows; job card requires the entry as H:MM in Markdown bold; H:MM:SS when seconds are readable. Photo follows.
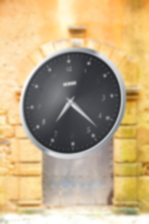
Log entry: **7:23**
